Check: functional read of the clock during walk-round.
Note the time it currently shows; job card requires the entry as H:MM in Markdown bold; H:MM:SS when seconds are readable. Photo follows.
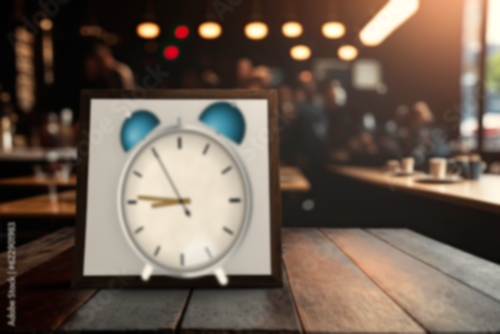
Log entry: **8:45:55**
